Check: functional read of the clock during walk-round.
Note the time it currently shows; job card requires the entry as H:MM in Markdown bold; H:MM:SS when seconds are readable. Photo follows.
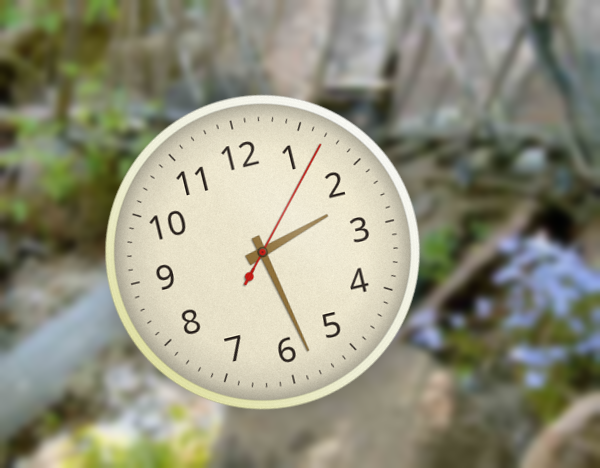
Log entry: **2:28:07**
